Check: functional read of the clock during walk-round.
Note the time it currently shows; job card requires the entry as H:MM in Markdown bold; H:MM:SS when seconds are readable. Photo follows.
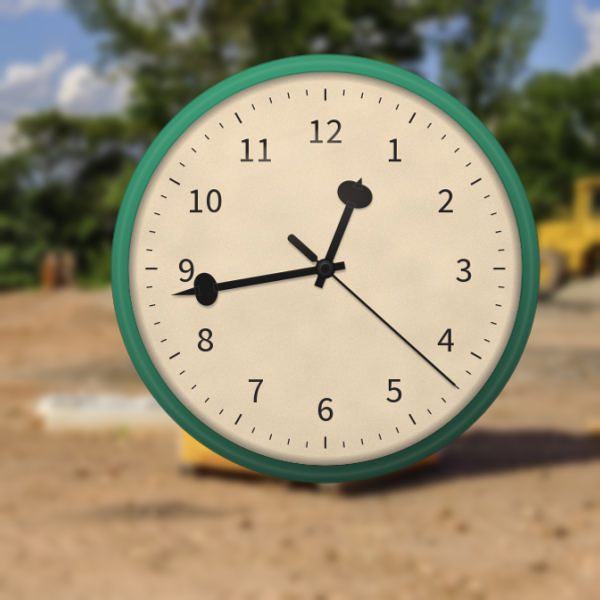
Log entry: **12:43:22**
